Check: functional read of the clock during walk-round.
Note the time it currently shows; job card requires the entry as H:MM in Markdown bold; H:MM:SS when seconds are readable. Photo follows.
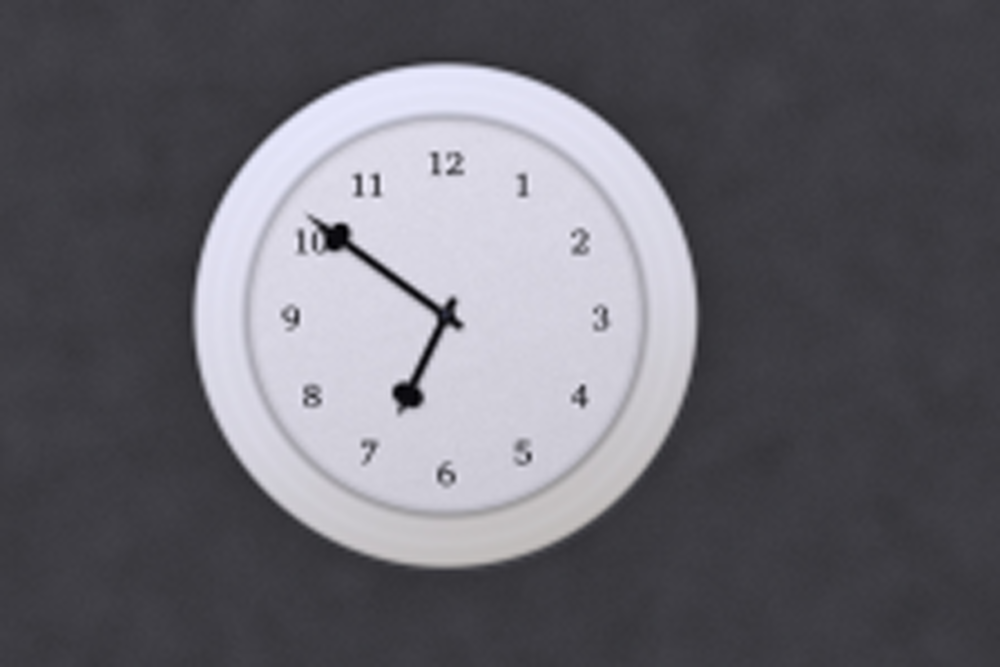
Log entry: **6:51**
